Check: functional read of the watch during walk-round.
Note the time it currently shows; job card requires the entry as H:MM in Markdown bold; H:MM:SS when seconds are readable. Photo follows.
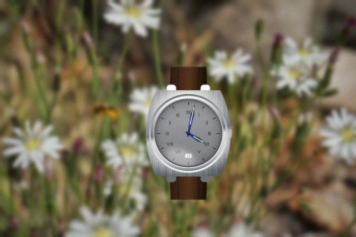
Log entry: **4:02**
